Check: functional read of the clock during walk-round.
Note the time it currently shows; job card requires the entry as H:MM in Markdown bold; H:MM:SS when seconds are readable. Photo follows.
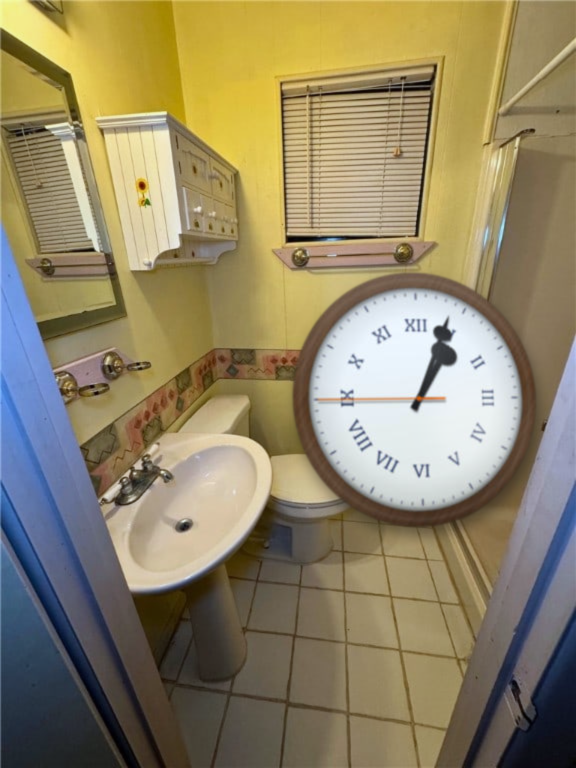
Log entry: **1:03:45**
